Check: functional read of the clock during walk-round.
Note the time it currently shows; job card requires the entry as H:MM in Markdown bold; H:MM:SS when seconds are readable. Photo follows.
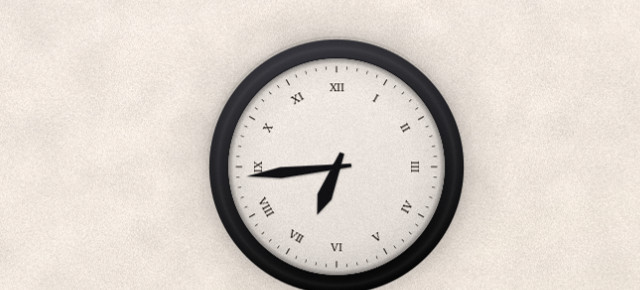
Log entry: **6:44**
